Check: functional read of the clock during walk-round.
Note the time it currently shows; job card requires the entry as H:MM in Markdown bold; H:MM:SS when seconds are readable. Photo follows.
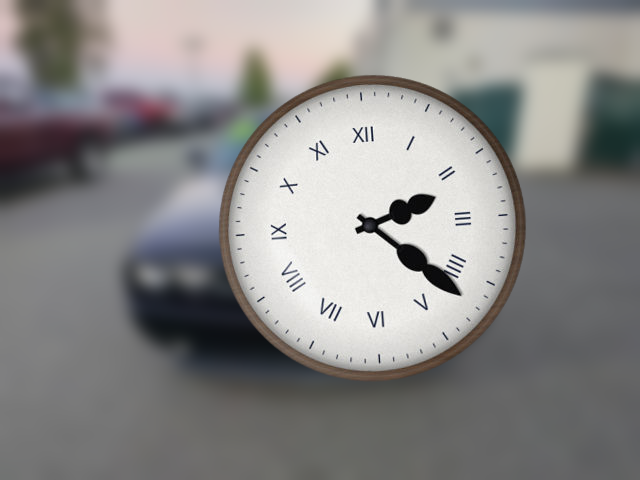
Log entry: **2:22**
